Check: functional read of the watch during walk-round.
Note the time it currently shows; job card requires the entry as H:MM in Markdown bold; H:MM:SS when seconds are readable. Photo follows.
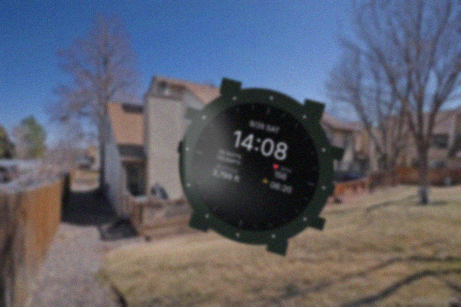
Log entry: **14:08**
